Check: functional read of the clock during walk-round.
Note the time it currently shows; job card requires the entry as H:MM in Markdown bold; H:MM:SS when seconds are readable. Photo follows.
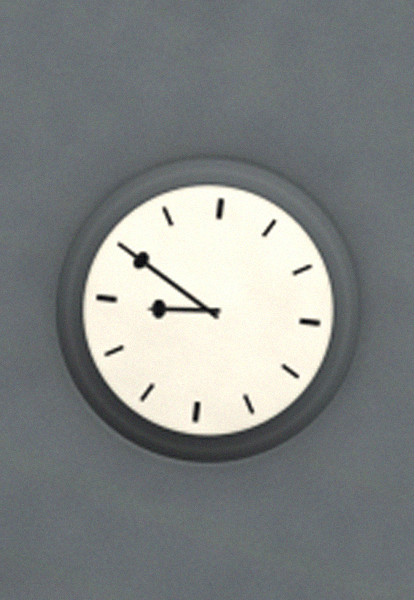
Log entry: **8:50**
